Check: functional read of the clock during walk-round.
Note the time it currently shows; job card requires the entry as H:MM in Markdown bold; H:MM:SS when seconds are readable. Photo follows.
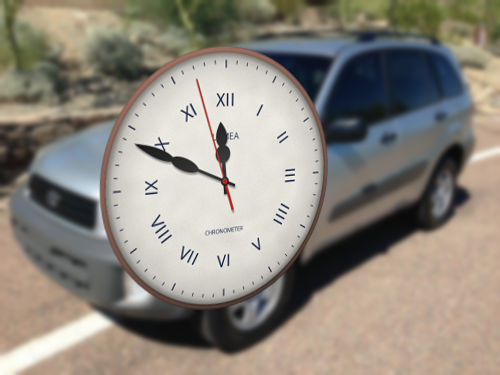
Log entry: **11:48:57**
